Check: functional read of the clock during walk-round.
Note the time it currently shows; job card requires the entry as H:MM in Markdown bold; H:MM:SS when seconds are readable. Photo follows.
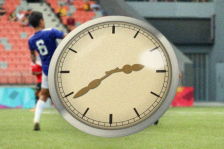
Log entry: **2:39**
